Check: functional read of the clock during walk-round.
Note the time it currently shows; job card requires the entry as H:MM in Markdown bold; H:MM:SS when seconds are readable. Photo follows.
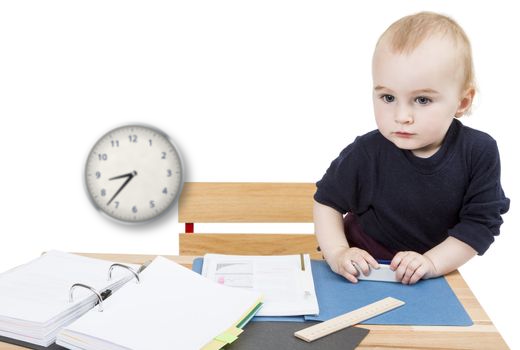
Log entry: **8:37**
